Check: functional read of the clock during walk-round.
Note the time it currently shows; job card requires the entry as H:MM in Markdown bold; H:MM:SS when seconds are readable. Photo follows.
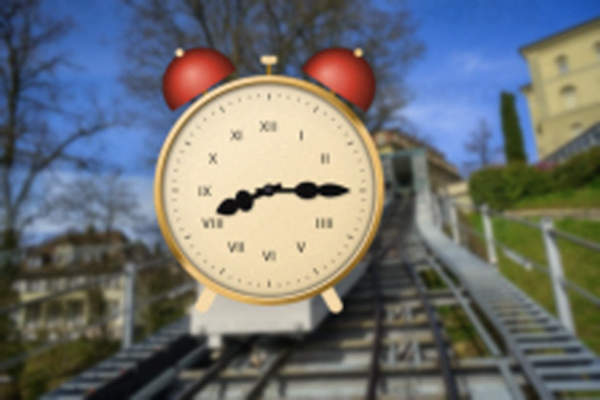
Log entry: **8:15**
